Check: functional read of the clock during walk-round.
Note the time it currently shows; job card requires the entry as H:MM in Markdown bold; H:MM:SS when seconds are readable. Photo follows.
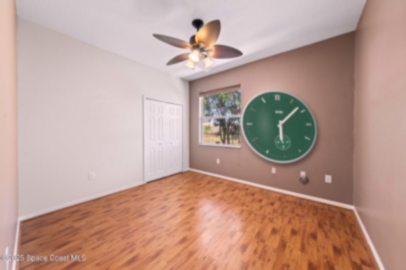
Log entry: **6:08**
